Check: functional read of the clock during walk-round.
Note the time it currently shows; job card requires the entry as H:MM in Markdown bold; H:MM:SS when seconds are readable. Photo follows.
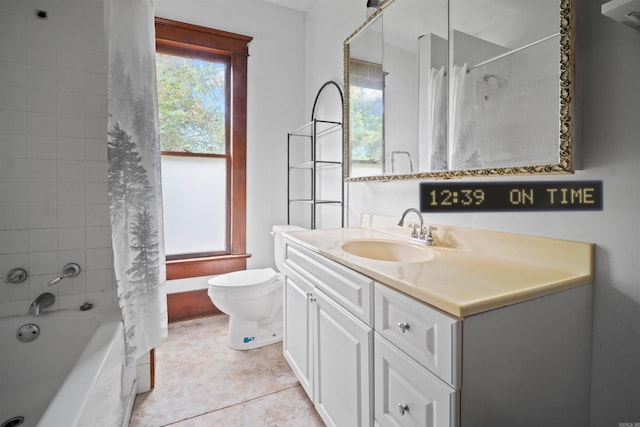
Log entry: **12:39**
